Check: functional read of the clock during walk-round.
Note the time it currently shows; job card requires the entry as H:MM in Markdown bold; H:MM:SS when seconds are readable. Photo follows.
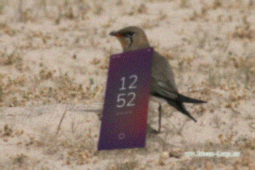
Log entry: **12:52**
